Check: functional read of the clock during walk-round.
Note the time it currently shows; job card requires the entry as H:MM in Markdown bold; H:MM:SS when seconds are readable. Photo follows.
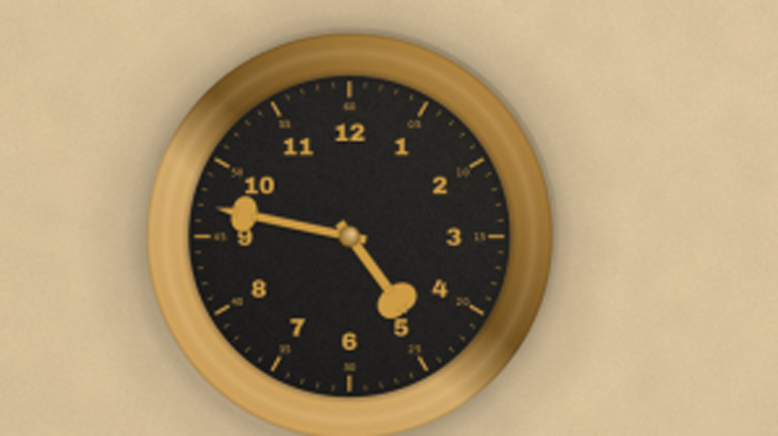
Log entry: **4:47**
